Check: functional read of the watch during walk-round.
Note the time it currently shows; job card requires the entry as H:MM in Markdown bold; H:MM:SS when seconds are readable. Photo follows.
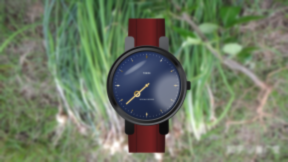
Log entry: **7:38**
